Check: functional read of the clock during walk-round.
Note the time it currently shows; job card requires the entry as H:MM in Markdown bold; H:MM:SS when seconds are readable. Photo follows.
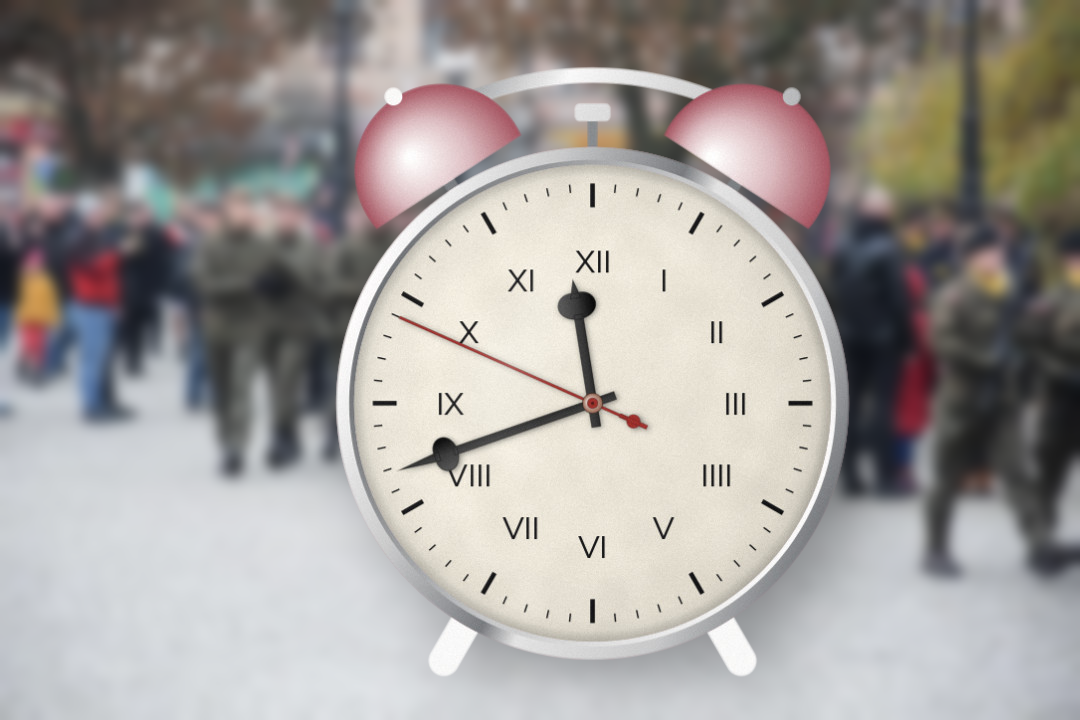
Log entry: **11:41:49**
